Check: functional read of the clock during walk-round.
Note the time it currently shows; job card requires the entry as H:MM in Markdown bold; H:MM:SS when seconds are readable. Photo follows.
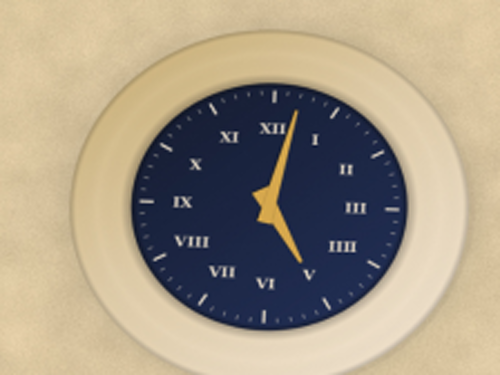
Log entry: **5:02**
